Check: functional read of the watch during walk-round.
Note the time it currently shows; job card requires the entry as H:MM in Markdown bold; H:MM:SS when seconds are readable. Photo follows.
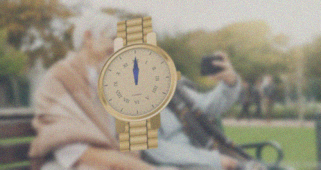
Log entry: **12:00**
